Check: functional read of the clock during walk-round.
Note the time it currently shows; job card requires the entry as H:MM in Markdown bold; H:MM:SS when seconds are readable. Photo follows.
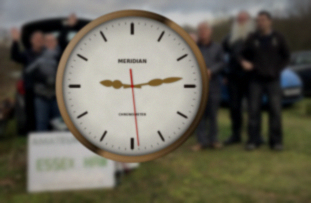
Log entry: **9:13:29**
